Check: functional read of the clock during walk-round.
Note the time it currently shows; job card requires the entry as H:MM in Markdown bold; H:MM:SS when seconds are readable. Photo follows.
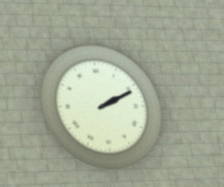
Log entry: **2:11**
